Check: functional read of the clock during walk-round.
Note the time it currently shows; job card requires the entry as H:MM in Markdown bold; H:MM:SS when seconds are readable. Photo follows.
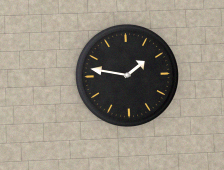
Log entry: **1:47**
